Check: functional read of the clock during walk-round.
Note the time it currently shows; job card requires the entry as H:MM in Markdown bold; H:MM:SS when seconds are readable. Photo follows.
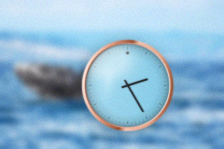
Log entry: **2:25**
